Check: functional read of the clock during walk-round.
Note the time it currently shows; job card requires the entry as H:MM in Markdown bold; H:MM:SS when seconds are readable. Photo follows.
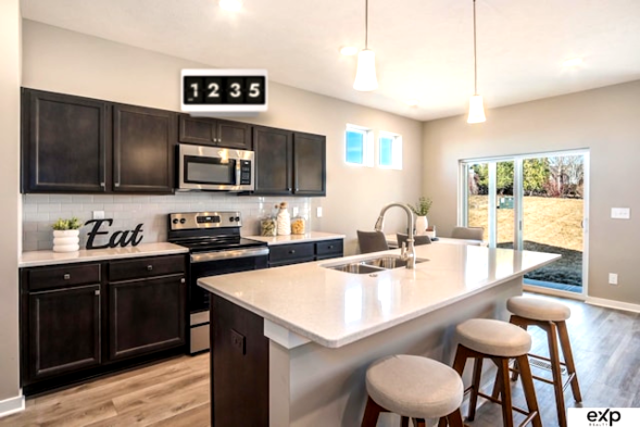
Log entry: **12:35**
